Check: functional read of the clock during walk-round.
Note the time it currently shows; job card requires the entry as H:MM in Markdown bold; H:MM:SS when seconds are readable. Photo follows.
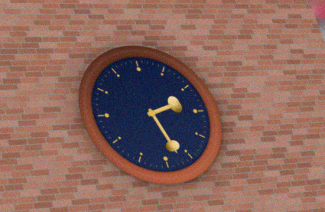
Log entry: **2:27**
